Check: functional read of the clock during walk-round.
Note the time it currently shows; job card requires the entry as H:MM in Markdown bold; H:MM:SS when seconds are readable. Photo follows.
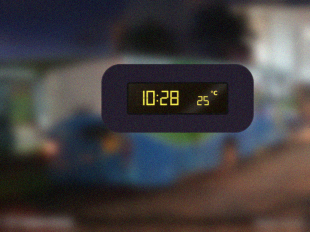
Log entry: **10:28**
